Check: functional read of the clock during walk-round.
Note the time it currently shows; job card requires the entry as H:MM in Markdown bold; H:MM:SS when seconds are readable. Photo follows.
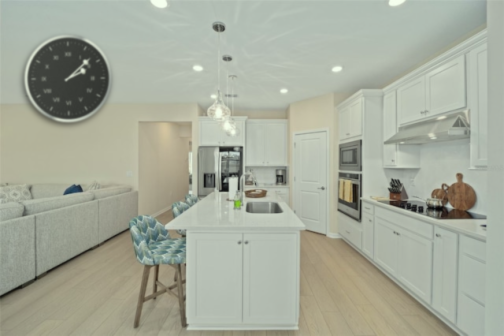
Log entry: **2:08**
